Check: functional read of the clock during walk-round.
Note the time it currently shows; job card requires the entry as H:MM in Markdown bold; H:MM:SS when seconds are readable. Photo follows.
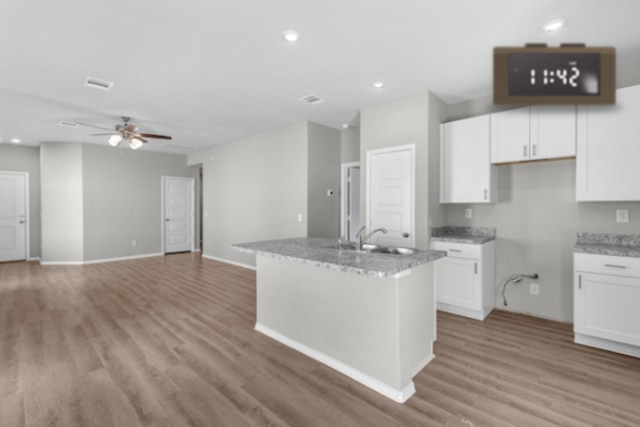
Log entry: **11:42**
